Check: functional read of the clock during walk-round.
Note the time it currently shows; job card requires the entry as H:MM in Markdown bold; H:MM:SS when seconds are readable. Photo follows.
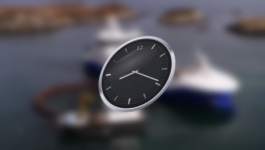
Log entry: **8:19**
